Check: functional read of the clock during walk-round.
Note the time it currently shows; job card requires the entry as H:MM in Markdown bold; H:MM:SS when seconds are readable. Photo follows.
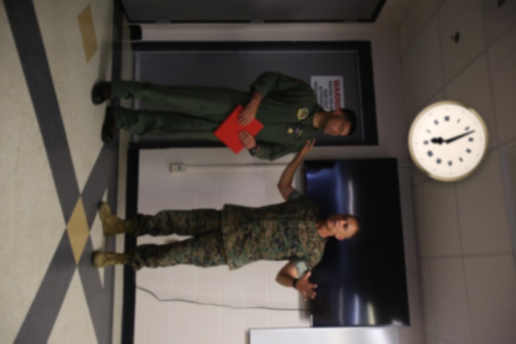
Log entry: **9:12**
